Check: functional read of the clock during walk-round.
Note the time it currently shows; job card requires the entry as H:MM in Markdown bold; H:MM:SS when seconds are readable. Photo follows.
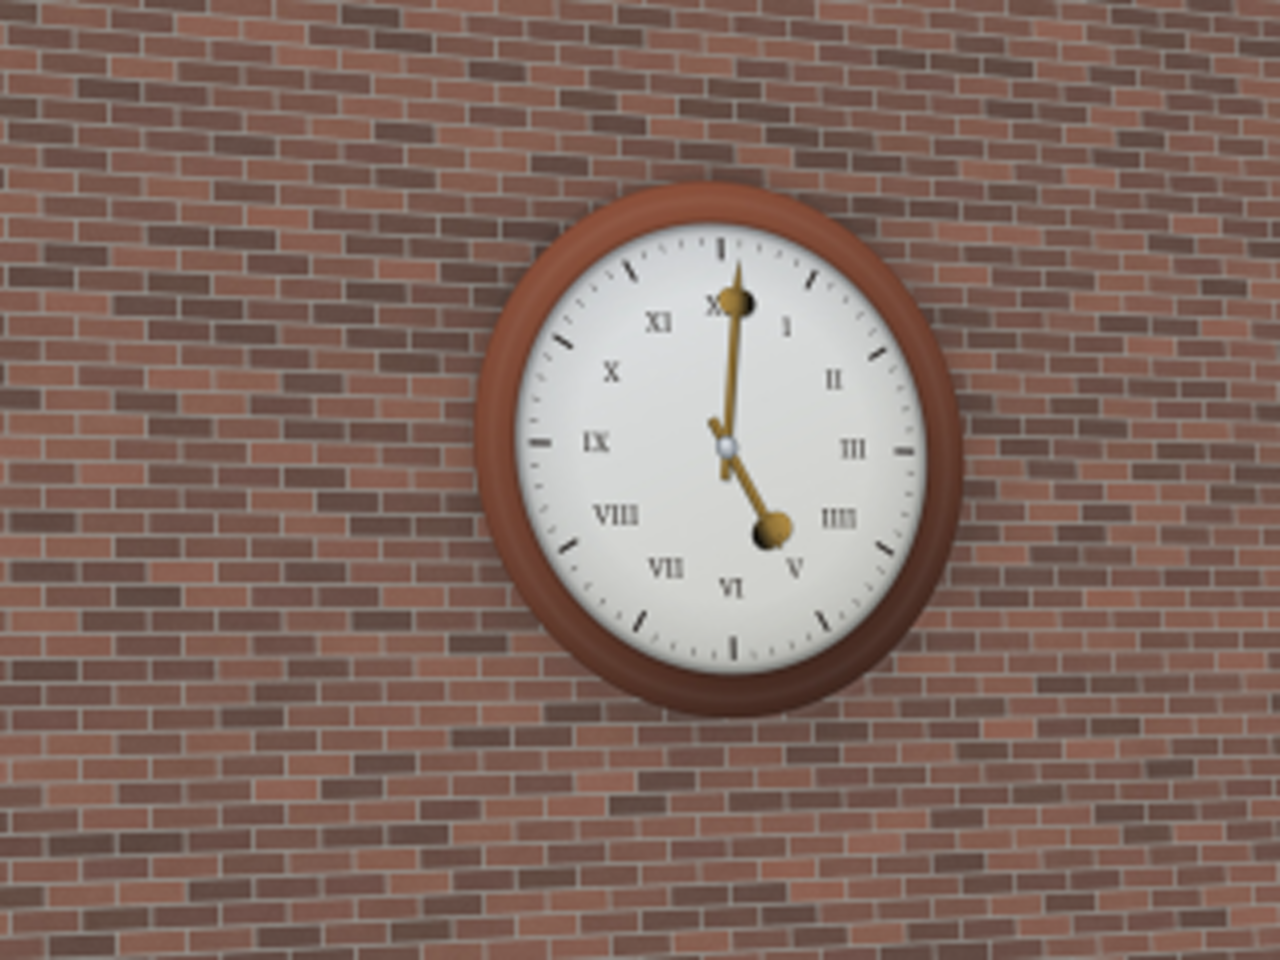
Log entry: **5:01**
